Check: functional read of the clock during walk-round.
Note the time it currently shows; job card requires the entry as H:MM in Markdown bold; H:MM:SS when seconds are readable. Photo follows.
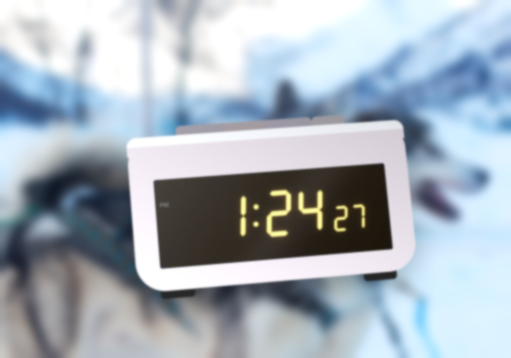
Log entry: **1:24:27**
